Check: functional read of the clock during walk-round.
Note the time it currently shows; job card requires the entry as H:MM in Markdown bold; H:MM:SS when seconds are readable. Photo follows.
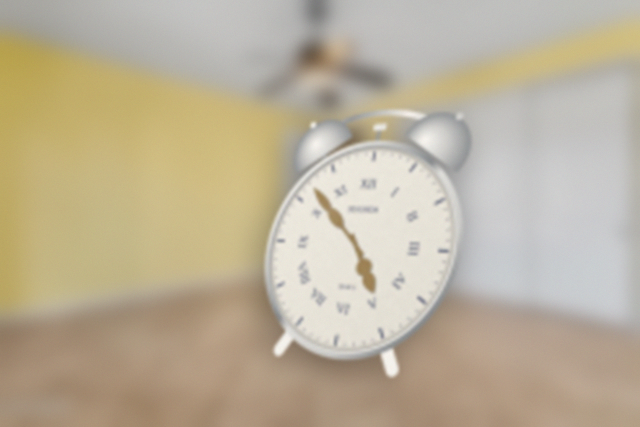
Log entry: **4:52**
